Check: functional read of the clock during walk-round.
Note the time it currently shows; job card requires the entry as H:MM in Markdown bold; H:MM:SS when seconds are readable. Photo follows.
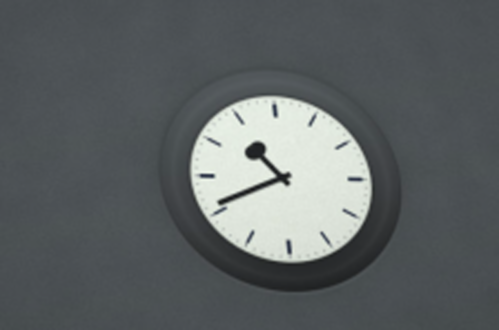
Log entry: **10:41**
